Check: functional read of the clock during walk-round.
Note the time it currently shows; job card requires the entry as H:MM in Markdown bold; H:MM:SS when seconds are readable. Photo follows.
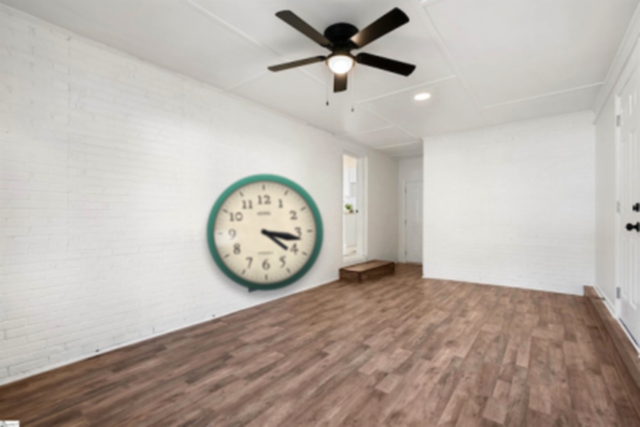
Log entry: **4:17**
